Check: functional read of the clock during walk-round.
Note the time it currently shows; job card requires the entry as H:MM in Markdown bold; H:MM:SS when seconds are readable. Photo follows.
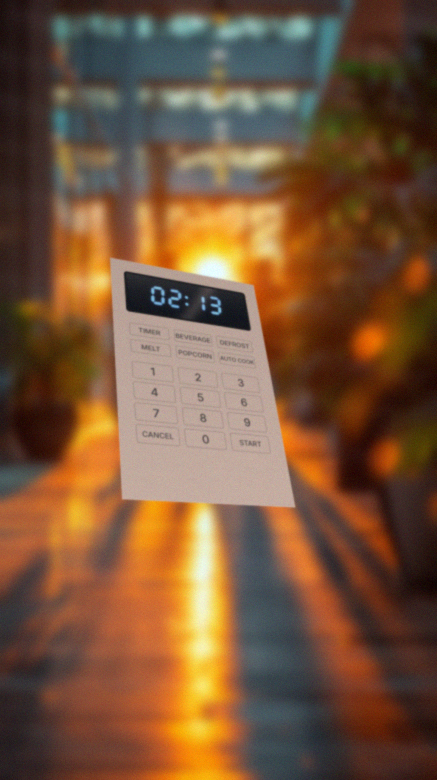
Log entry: **2:13**
